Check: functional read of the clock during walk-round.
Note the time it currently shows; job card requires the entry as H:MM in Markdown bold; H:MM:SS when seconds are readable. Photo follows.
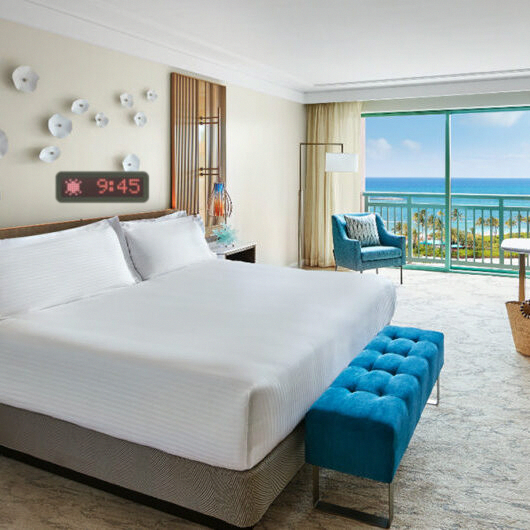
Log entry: **9:45**
